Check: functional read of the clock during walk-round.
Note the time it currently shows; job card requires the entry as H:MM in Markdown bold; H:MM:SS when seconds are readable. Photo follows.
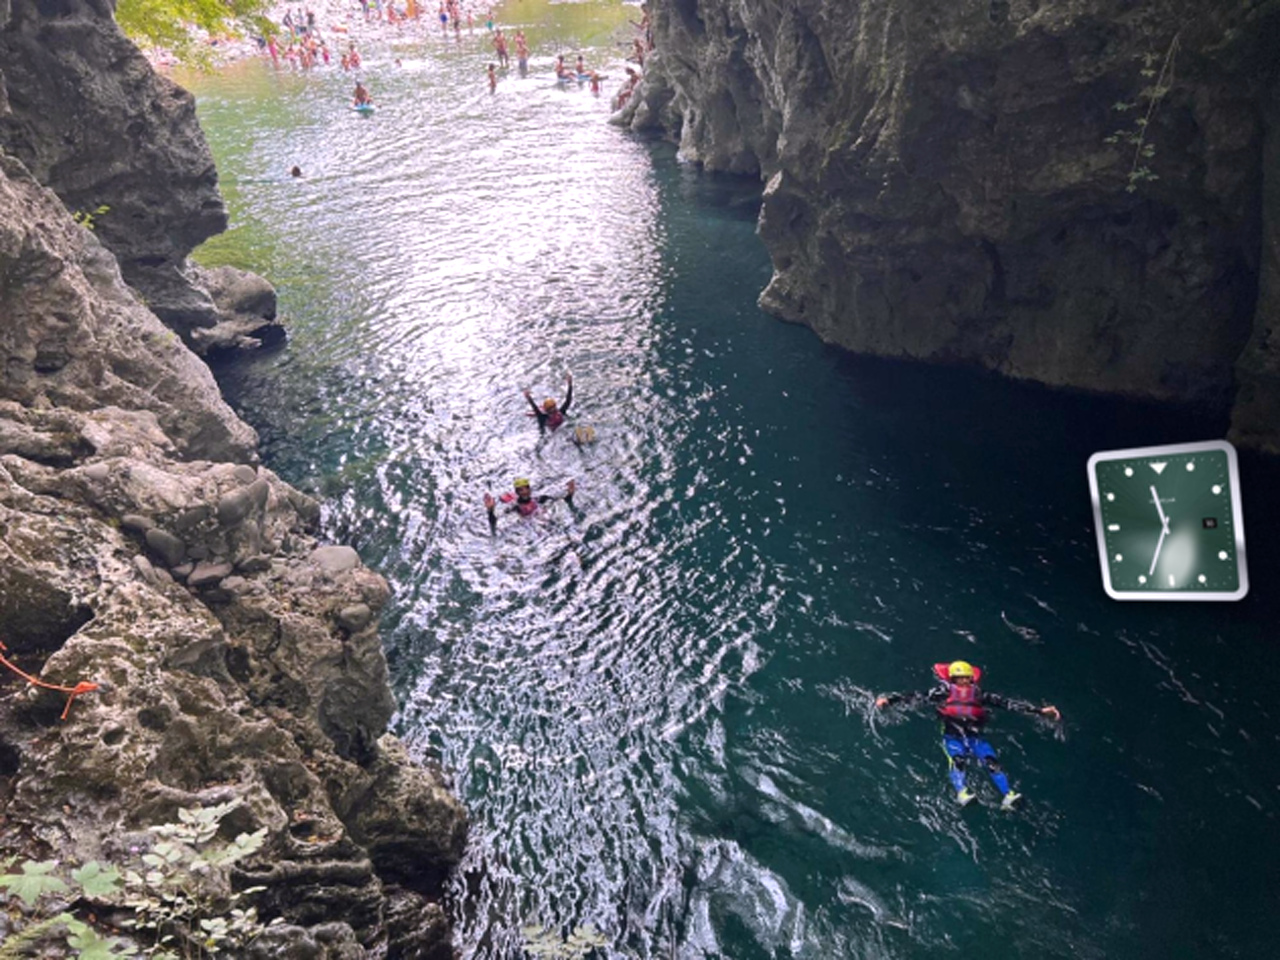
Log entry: **11:34**
